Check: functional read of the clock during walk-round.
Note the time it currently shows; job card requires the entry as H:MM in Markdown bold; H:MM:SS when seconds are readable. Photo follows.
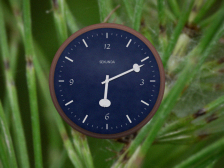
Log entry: **6:11**
